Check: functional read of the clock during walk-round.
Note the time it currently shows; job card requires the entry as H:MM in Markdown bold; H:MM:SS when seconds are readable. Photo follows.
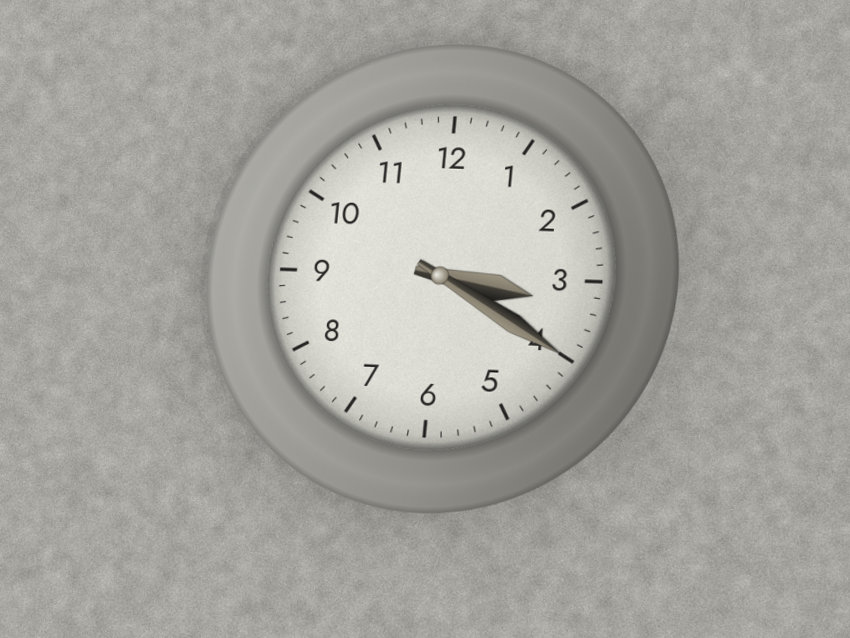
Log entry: **3:20**
